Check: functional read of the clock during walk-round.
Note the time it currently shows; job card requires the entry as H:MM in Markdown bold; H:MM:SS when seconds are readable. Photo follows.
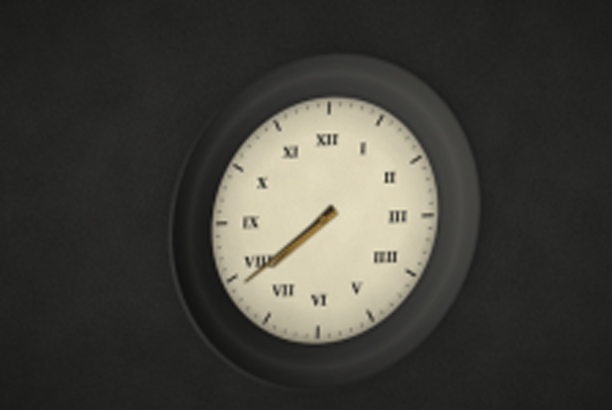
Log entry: **7:39**
